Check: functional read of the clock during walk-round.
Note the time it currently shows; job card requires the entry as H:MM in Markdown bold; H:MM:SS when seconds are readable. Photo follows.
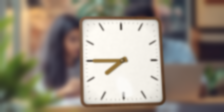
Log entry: **7:45**
